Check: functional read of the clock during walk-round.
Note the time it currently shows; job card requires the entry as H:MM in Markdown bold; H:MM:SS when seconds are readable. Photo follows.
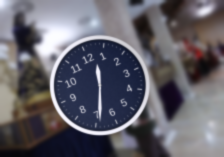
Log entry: **12:34**
